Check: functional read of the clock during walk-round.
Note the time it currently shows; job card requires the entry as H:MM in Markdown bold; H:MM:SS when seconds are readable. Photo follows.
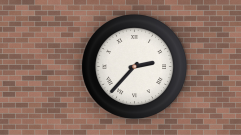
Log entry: **2:37**
